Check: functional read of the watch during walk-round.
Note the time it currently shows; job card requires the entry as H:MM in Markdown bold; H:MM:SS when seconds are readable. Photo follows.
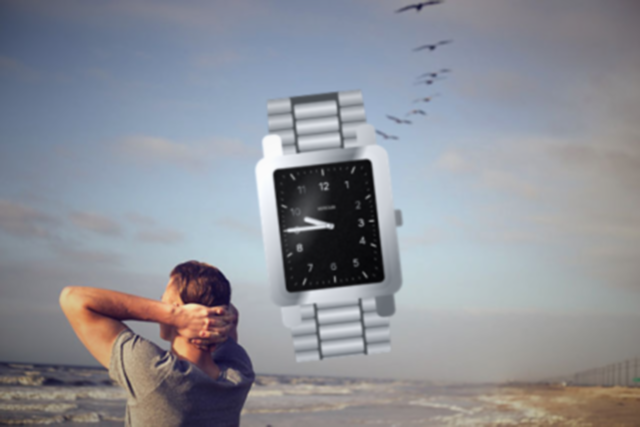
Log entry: **9:45**
